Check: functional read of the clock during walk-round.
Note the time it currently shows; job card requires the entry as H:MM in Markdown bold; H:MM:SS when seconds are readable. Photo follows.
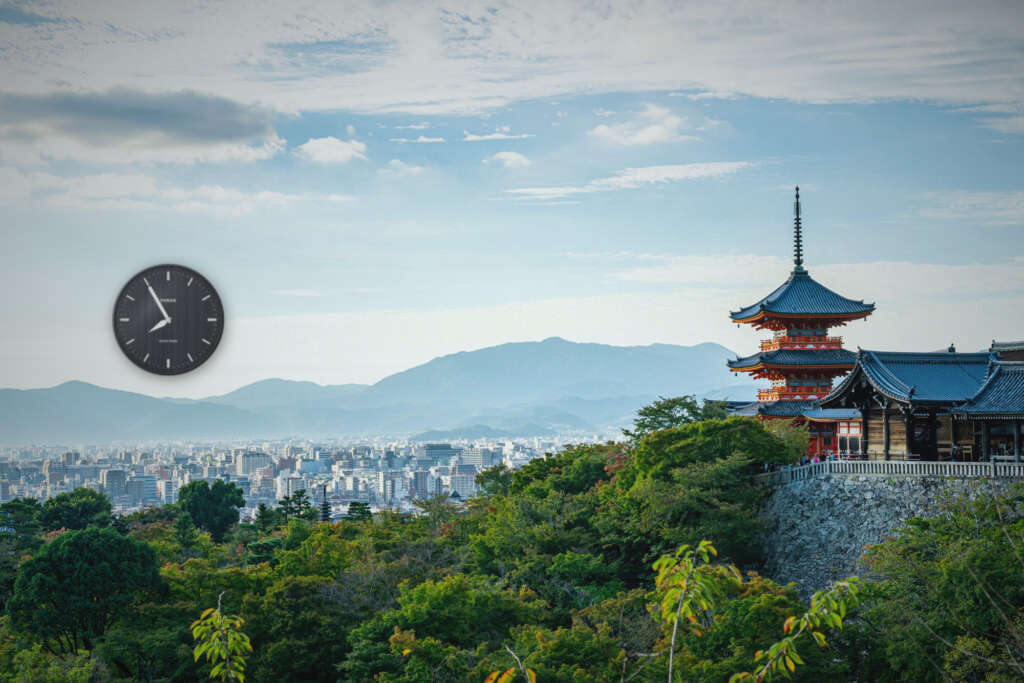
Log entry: **7:55**
